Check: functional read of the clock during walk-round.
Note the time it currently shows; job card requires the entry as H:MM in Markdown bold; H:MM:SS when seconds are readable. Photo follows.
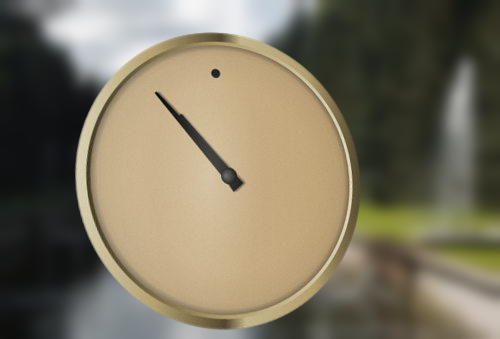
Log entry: **10:54**
